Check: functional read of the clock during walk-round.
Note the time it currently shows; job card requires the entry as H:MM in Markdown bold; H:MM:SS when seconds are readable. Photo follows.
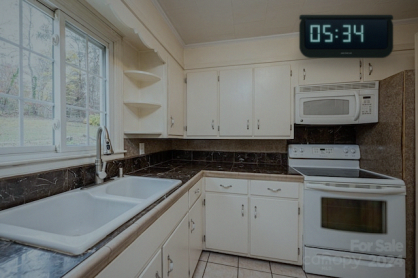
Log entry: **5:34**
